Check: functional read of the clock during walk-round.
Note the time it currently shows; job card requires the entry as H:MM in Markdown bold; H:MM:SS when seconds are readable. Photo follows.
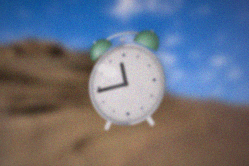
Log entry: **11:44**
